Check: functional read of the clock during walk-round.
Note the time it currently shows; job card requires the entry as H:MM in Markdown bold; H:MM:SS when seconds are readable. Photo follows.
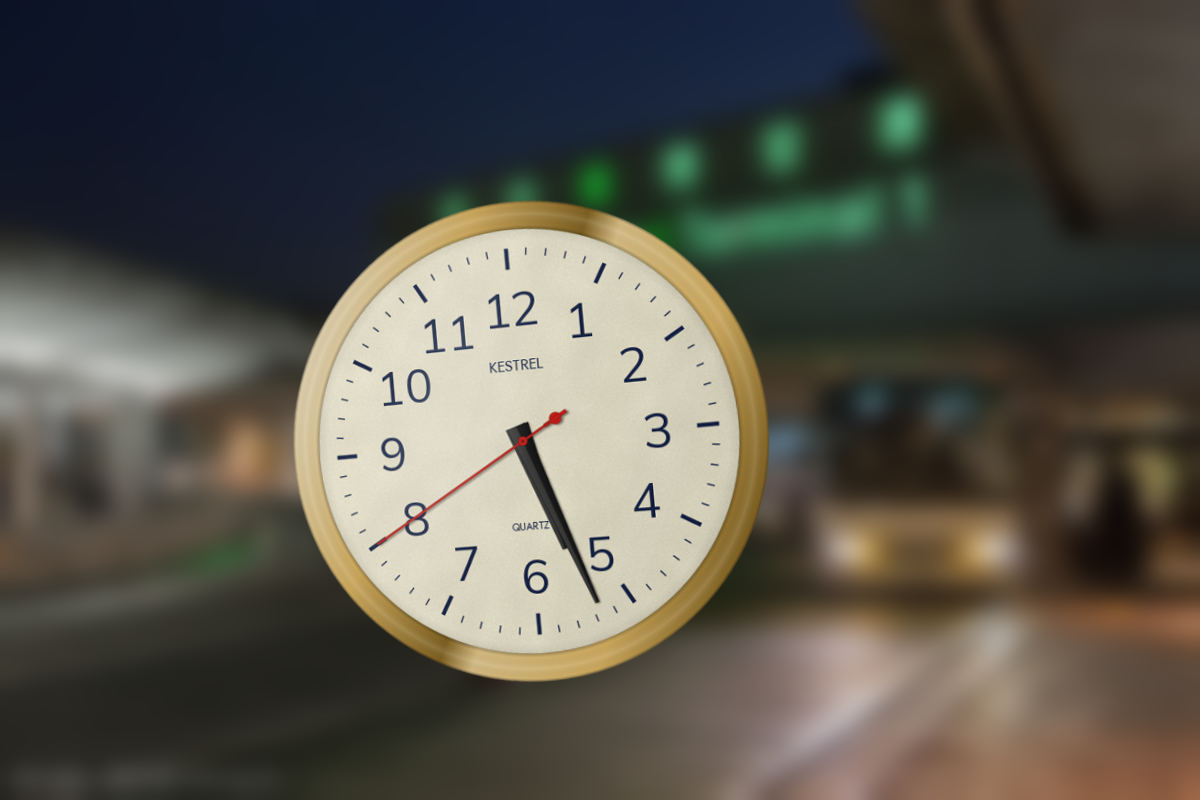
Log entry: **5:26:40**
